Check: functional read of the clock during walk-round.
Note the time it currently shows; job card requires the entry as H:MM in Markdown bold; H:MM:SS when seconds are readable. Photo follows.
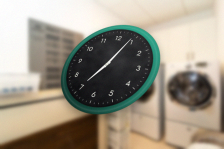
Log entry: **7:04**
